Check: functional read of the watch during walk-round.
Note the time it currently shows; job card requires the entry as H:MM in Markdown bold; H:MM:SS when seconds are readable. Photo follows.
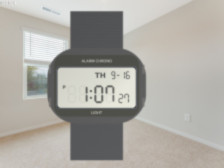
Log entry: **1:07:27**
